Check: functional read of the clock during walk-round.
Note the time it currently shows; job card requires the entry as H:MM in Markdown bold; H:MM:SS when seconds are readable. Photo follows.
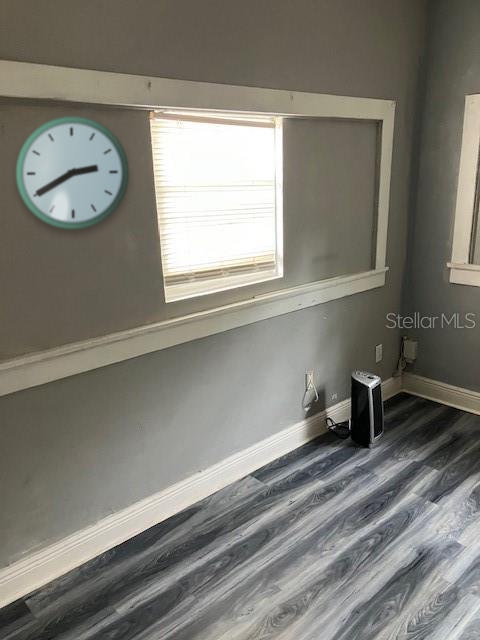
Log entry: **2:40**
